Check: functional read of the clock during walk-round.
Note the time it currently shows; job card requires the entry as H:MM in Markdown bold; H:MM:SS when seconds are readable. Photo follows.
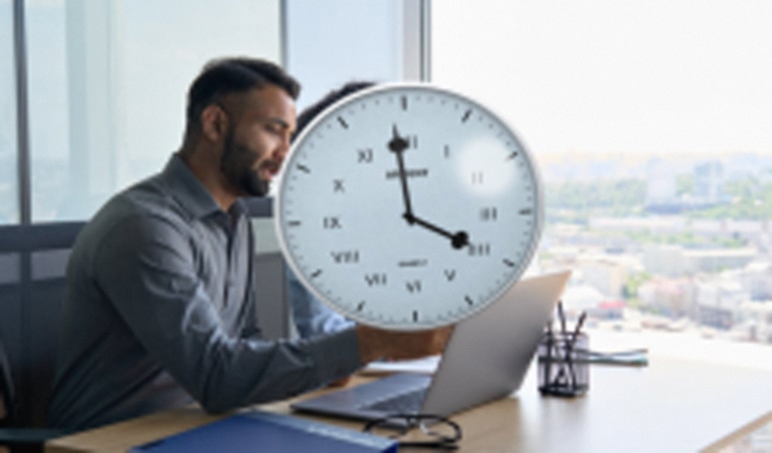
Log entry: **3:59**
